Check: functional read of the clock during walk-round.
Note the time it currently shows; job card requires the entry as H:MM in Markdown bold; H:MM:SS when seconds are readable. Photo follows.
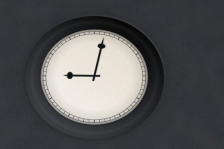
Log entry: **9:02**
